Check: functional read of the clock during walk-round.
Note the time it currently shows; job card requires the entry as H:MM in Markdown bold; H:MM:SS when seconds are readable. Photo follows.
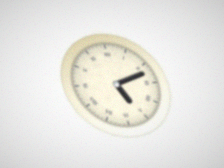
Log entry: **5:12**
